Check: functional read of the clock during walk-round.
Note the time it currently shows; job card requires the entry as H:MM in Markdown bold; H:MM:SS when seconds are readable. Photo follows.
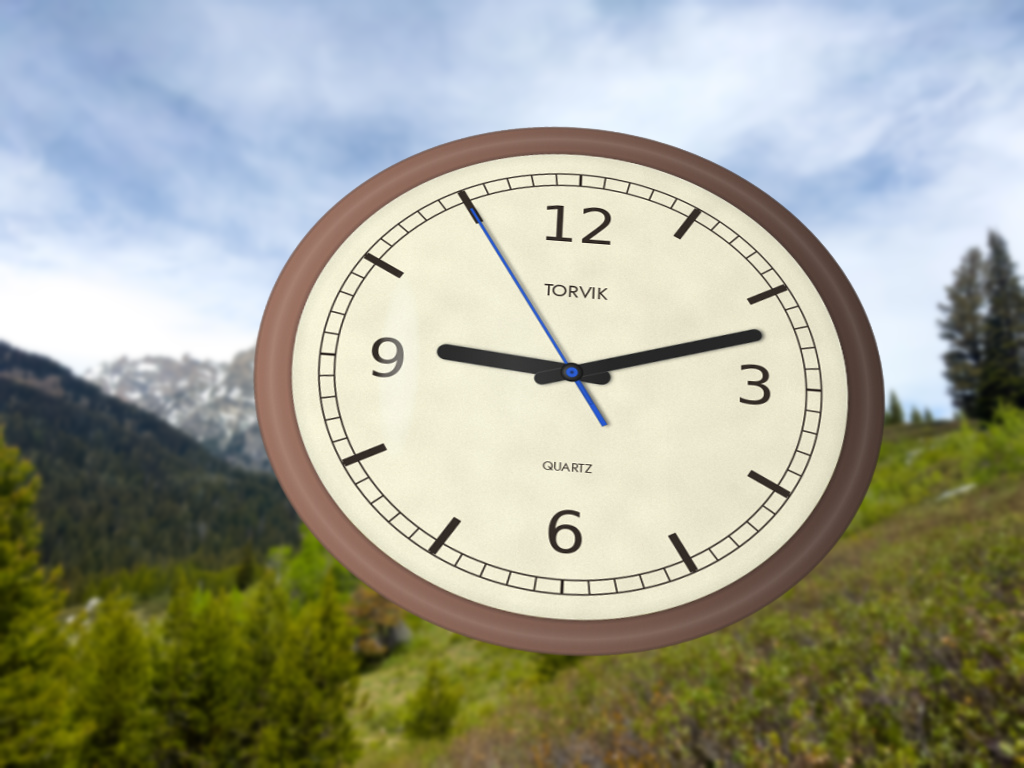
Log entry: **9:11:55**
